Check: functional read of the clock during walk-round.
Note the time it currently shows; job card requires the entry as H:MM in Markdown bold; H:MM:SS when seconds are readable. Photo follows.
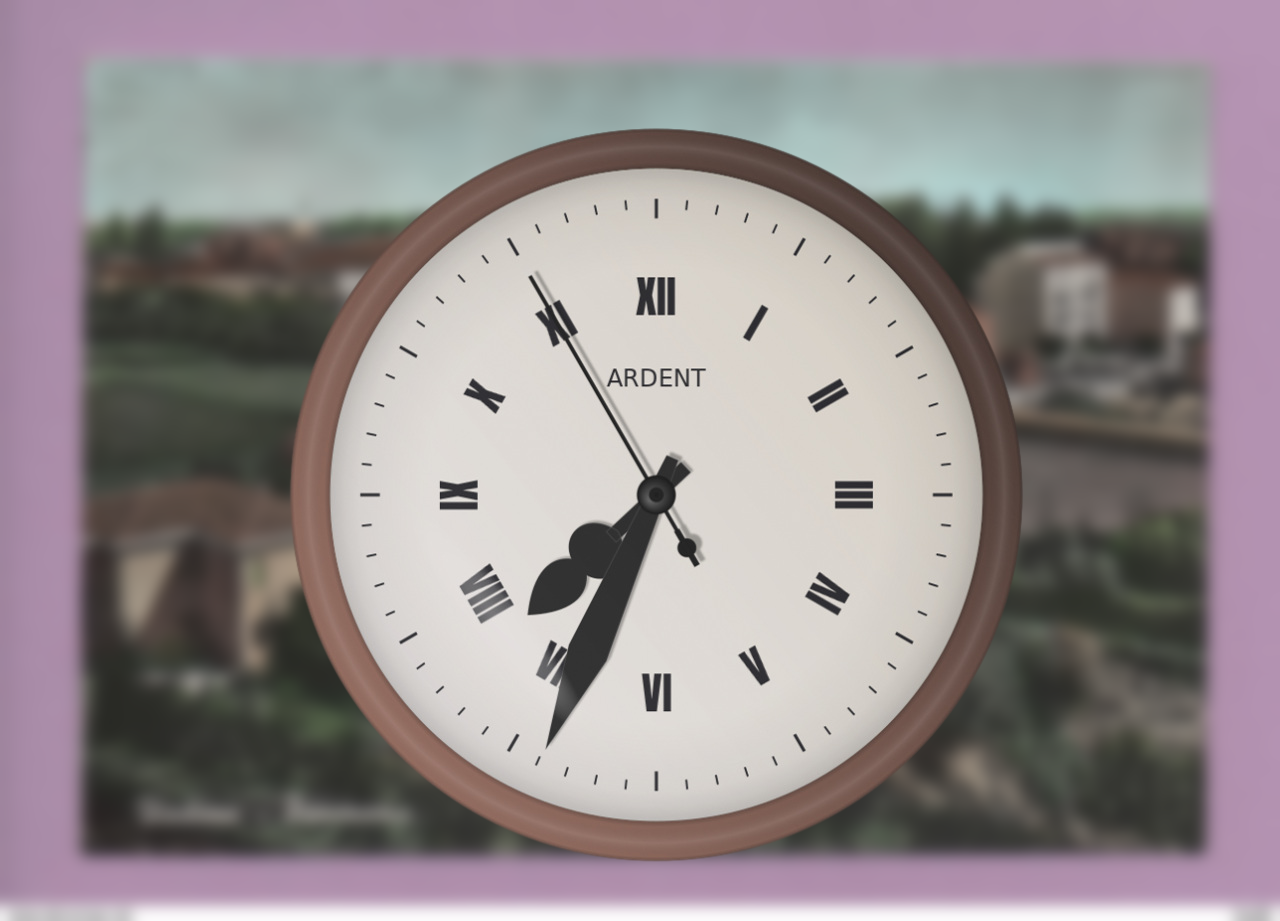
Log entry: **7:33:55**
